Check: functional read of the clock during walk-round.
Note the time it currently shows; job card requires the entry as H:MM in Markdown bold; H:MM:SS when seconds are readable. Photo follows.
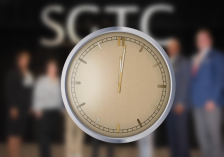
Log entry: **12:01**
